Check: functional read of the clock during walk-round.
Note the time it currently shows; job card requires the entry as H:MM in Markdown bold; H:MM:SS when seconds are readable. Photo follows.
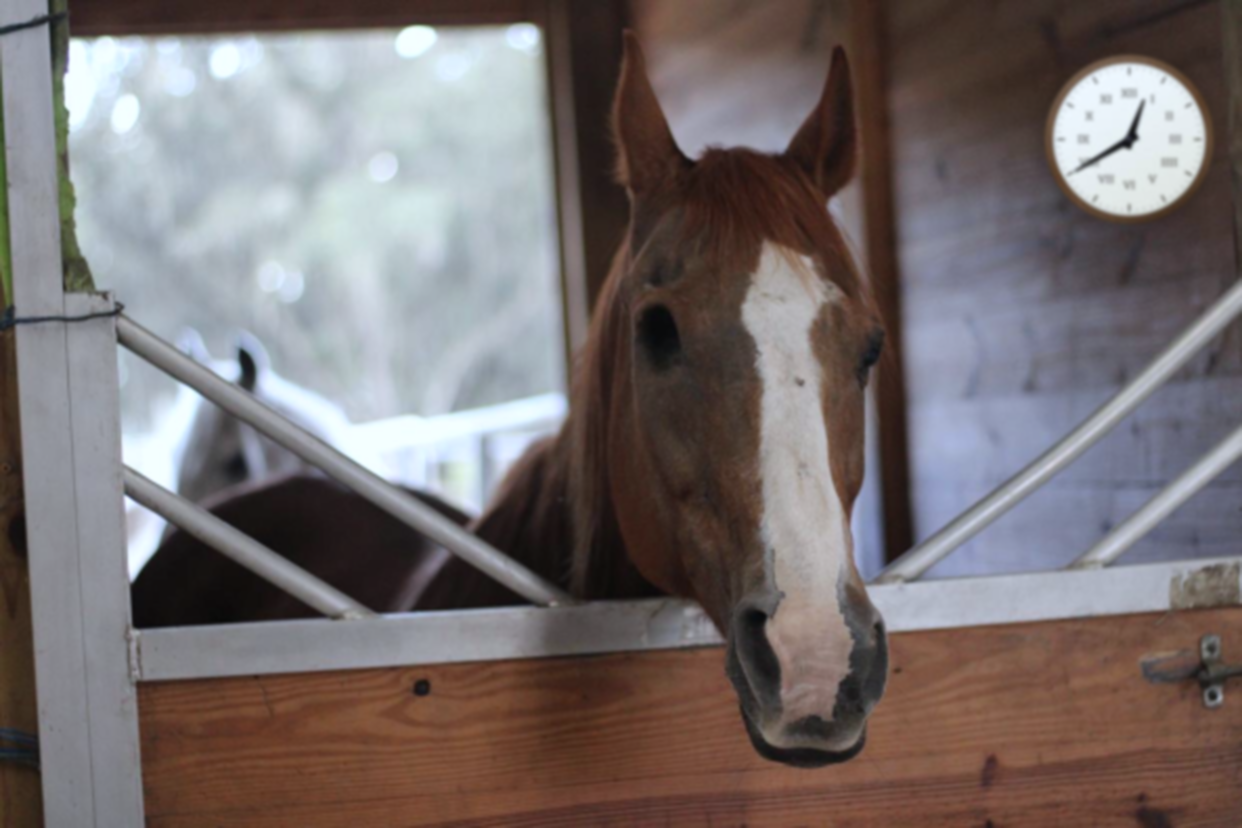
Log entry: **12:40**
